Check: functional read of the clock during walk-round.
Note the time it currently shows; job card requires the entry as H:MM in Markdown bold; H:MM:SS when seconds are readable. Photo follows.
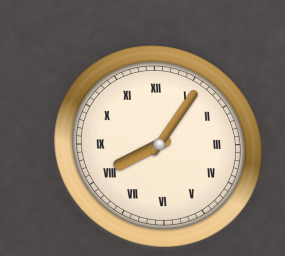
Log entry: **8:06**
